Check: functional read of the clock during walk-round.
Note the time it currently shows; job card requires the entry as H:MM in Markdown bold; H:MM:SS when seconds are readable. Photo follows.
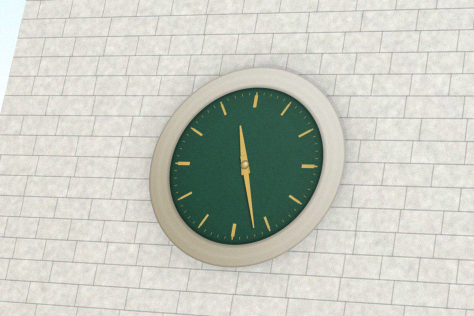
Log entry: **11:27**
